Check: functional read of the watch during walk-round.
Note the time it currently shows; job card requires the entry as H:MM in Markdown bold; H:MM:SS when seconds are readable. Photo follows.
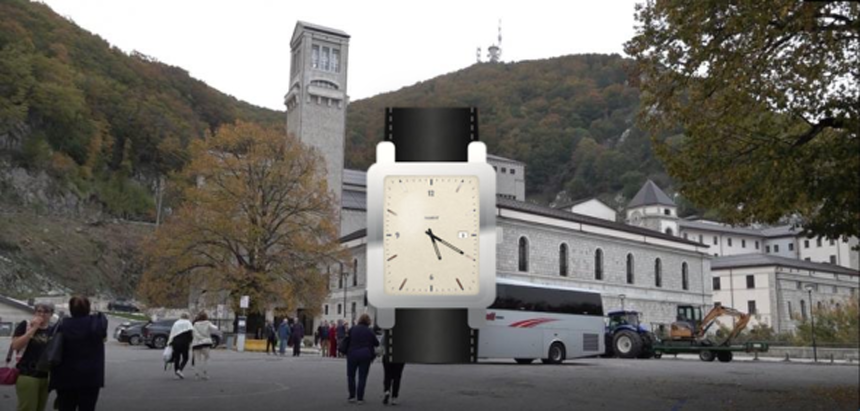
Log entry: **5:20**
